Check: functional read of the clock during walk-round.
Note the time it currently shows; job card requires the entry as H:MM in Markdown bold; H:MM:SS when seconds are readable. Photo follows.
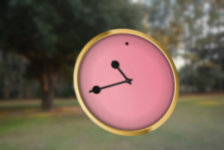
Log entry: **10:42**
